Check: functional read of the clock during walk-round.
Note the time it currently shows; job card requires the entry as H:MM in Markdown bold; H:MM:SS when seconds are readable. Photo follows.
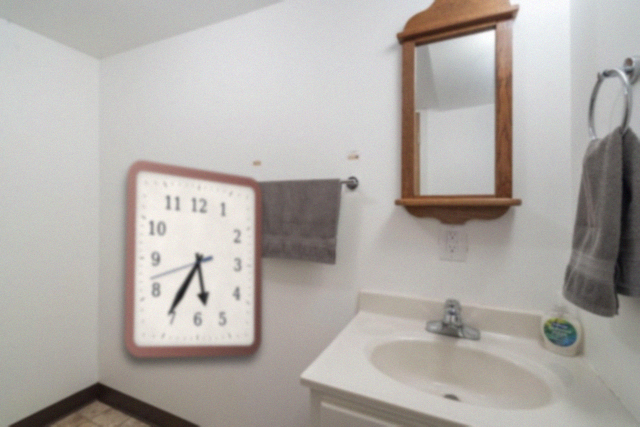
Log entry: **5:35:42**
